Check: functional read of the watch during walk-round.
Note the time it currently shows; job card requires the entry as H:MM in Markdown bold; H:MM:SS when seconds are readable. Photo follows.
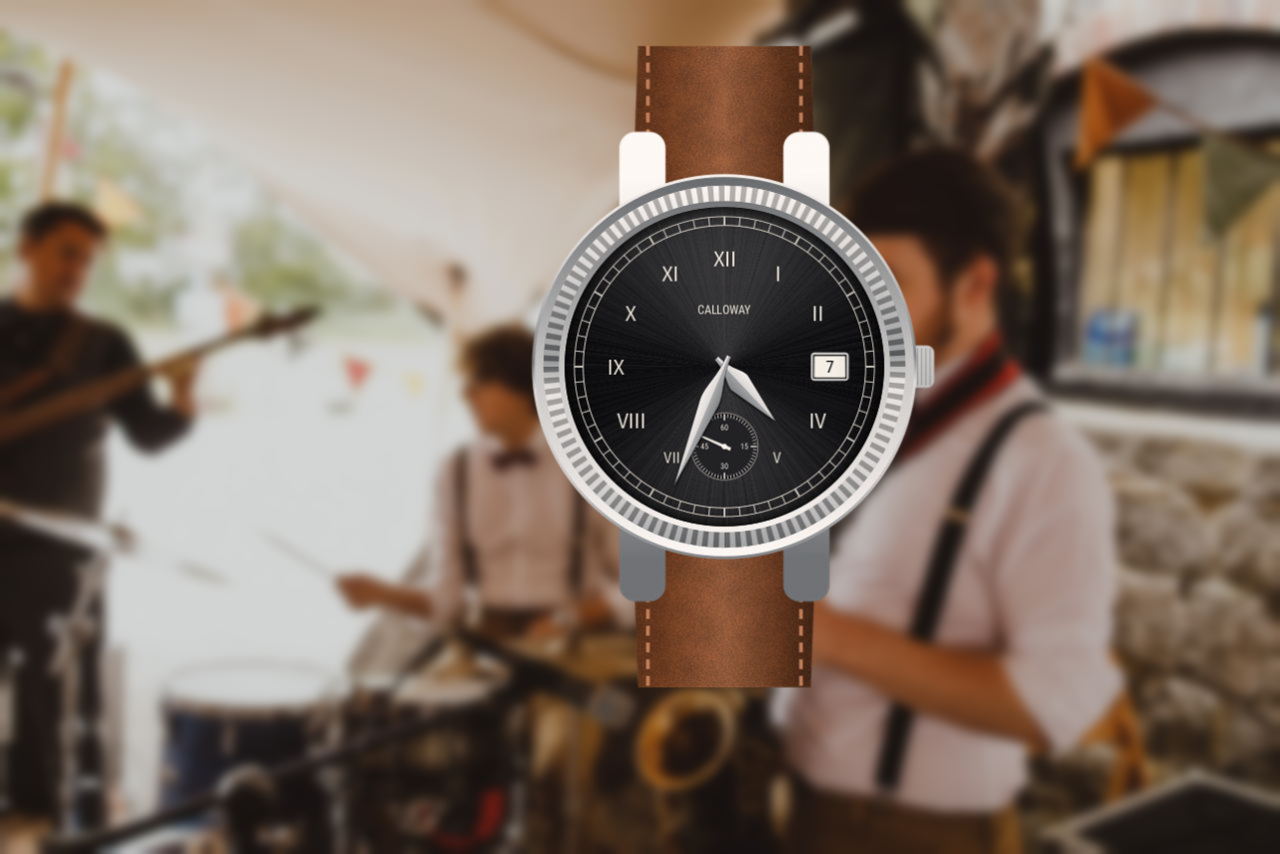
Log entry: **4:33:49**
